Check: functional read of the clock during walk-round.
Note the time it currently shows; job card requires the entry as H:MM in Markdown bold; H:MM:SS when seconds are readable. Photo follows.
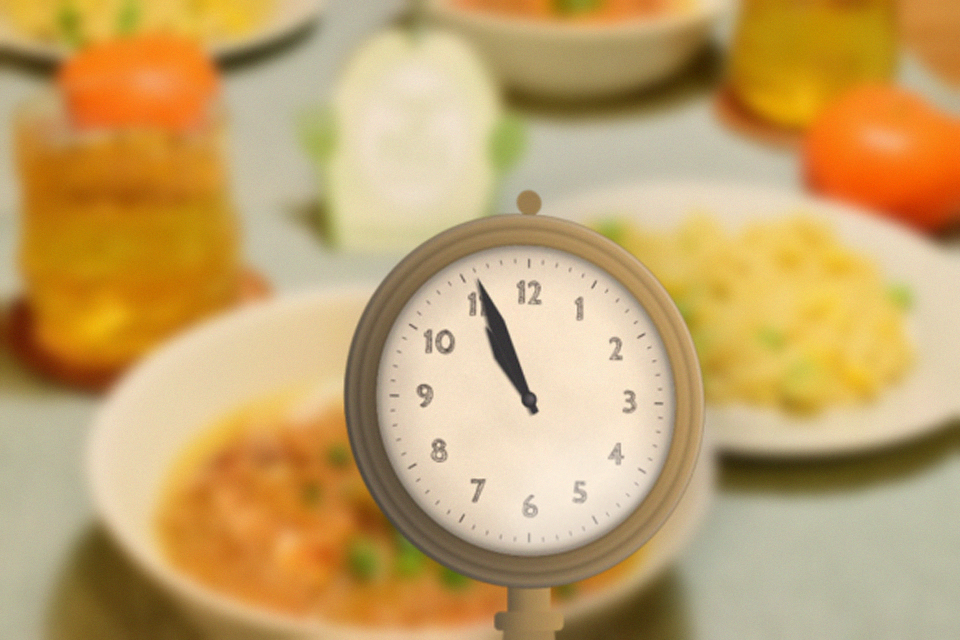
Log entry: **10:56**
